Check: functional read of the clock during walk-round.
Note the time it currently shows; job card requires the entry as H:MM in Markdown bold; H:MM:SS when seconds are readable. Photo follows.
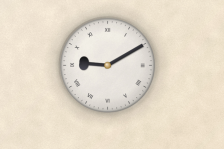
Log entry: **9:10**
